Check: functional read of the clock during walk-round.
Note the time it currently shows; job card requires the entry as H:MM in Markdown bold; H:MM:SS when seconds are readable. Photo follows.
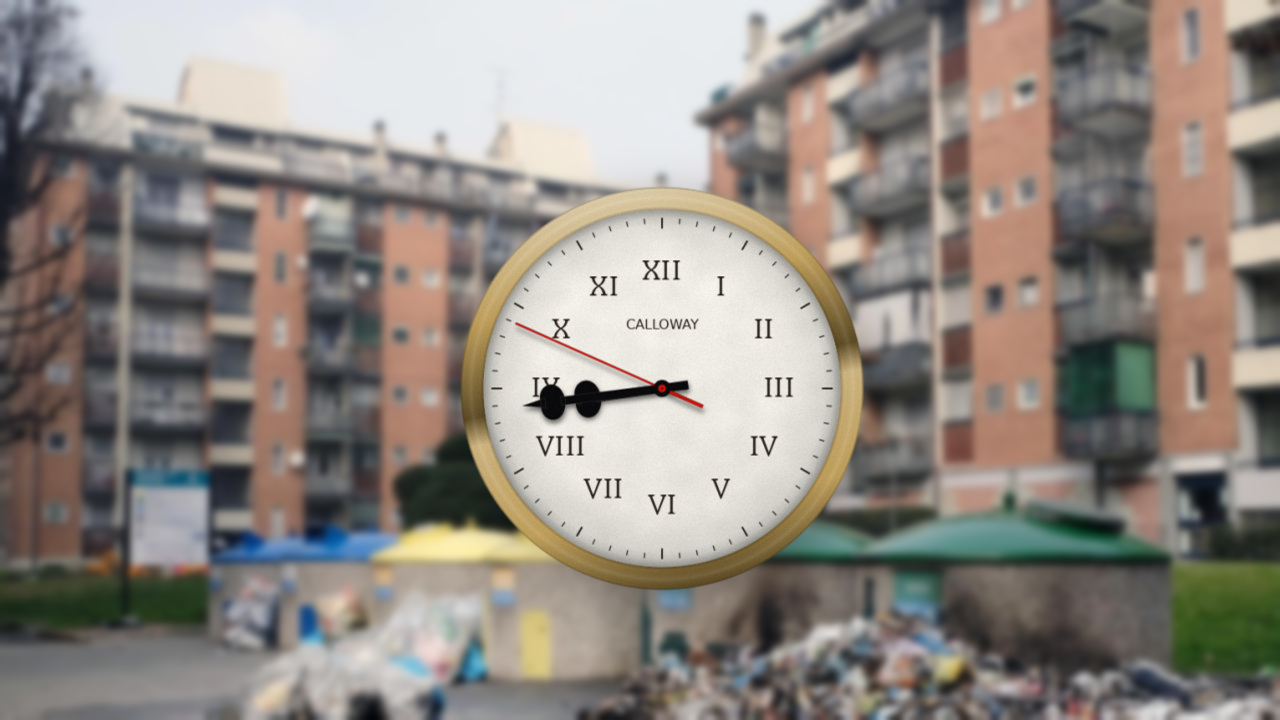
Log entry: **8:43:49**
